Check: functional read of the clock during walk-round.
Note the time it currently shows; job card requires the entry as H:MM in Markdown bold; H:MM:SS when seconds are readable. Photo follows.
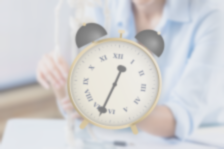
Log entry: **12:33**
